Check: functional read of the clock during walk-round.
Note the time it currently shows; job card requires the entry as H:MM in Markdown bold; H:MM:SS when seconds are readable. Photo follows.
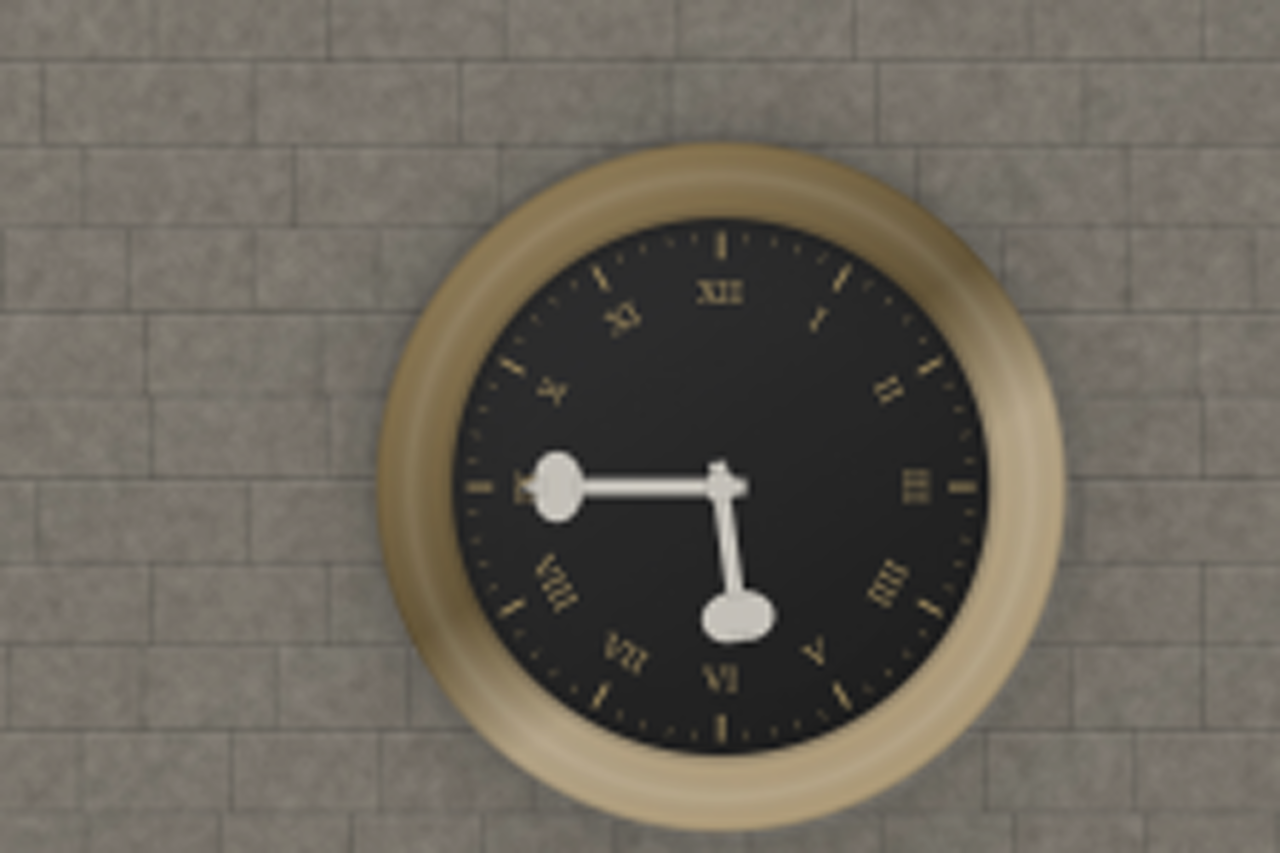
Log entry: **5:45**
